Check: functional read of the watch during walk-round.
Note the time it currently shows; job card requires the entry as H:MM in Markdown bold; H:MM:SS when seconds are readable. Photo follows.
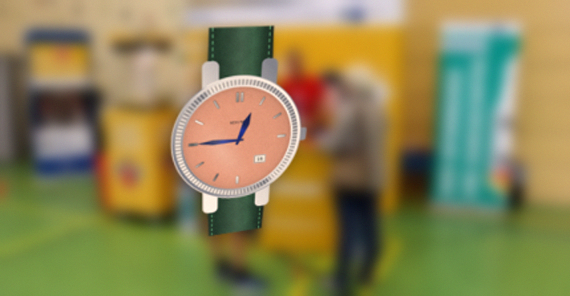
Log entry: **12:45**
